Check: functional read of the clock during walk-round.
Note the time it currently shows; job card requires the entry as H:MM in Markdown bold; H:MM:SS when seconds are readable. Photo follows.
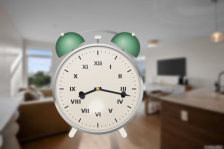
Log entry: **8:17**
